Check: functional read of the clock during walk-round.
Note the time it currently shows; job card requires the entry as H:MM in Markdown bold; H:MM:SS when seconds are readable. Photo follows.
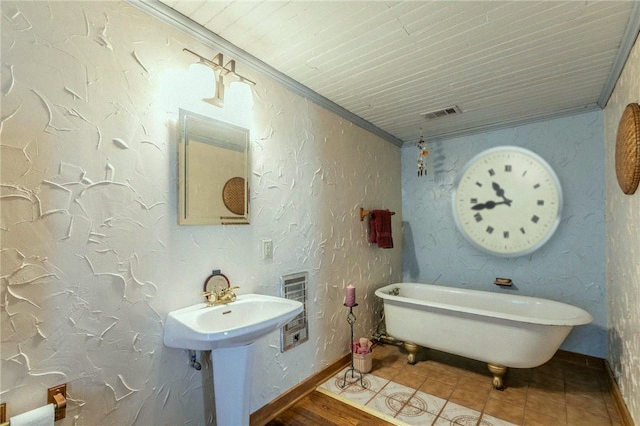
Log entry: **10:43**
